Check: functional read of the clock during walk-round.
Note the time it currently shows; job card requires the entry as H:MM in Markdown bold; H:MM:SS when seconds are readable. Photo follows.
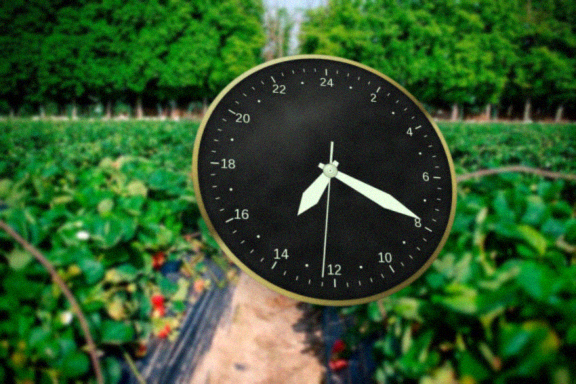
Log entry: **14:19:31**
